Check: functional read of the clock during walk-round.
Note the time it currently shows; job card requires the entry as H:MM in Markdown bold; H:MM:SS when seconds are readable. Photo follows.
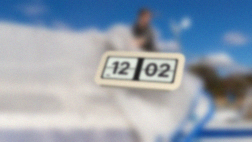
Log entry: **12:02**
